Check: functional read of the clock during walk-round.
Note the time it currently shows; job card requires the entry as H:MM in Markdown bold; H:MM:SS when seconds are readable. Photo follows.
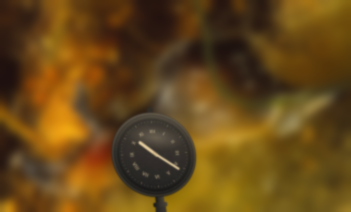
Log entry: **10:21**
